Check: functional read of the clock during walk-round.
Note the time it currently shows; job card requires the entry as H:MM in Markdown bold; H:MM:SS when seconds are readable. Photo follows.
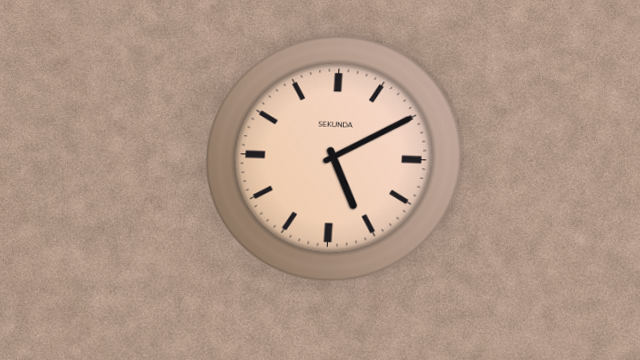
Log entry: **5:10**
